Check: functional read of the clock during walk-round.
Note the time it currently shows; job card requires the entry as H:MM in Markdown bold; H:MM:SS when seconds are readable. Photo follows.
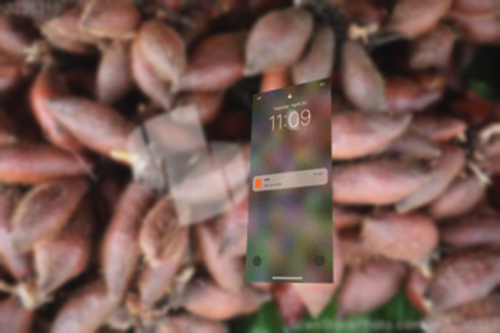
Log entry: **11:09**
